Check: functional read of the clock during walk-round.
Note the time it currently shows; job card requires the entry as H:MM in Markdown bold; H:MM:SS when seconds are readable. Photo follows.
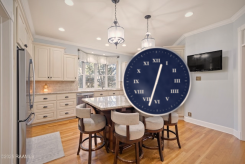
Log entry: **12:33**
